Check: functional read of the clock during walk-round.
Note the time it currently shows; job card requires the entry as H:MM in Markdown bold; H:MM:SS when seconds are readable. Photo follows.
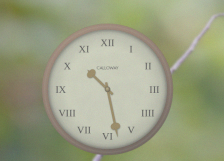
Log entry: **10:28**
